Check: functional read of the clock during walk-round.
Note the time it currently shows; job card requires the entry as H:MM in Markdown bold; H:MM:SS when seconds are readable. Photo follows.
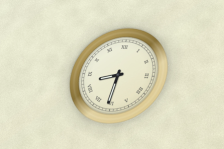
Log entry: **8:31**
